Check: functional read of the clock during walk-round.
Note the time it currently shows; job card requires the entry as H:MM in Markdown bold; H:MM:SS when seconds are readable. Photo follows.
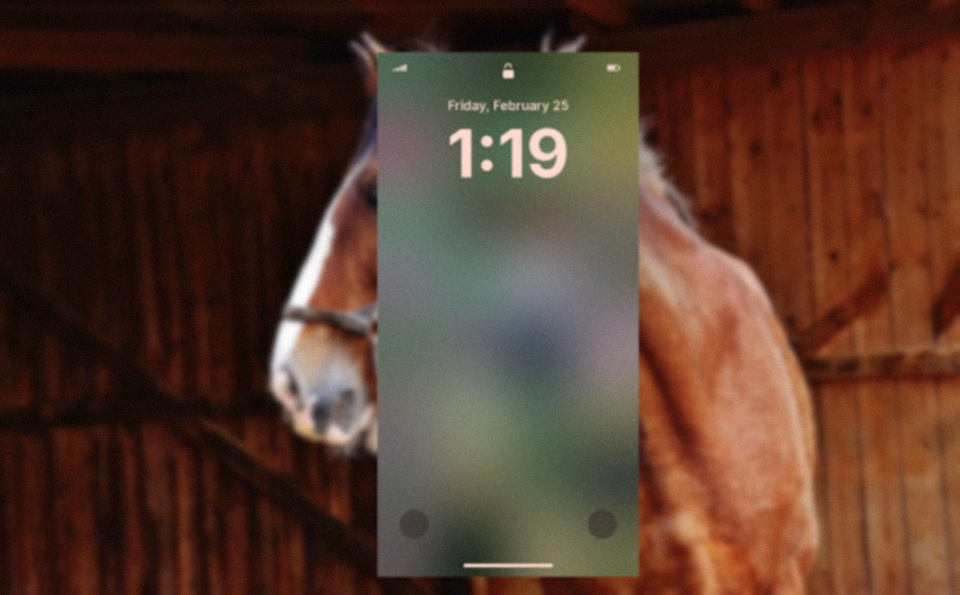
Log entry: **1:19**
